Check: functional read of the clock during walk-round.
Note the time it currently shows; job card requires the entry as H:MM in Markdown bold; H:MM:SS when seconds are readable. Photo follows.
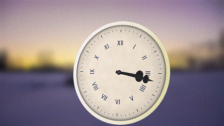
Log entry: **3:17**
